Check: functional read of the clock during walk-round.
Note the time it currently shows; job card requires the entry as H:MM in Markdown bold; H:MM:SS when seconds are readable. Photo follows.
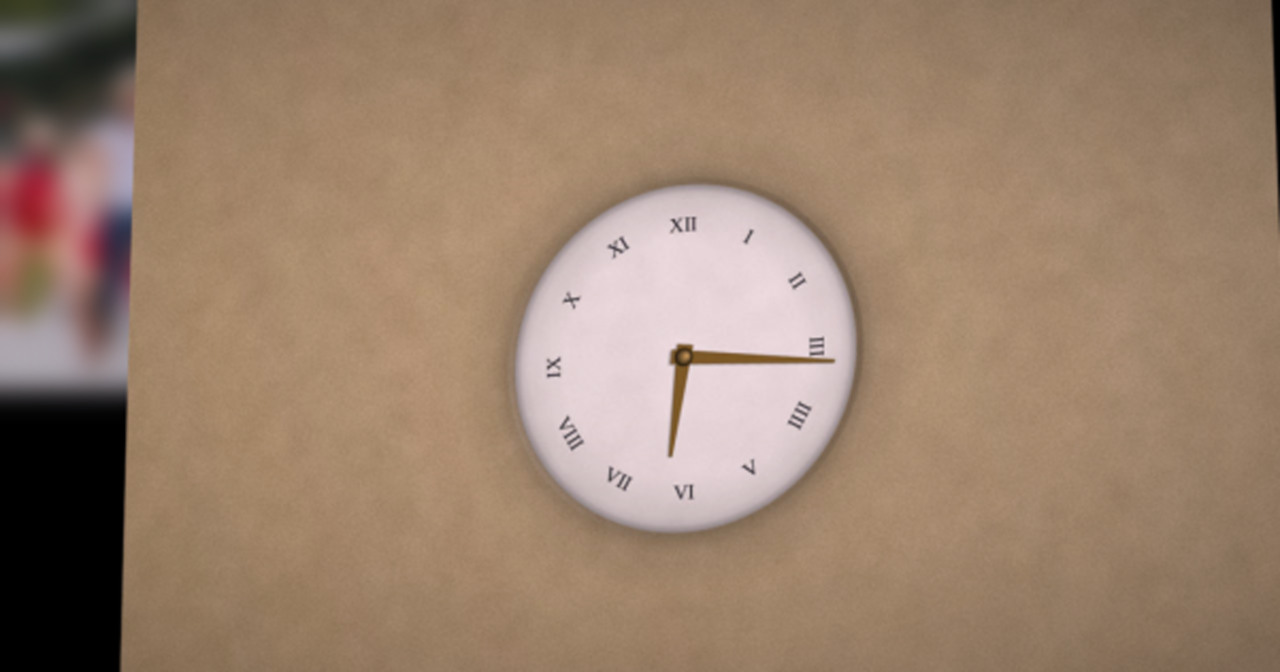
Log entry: **6:16**
